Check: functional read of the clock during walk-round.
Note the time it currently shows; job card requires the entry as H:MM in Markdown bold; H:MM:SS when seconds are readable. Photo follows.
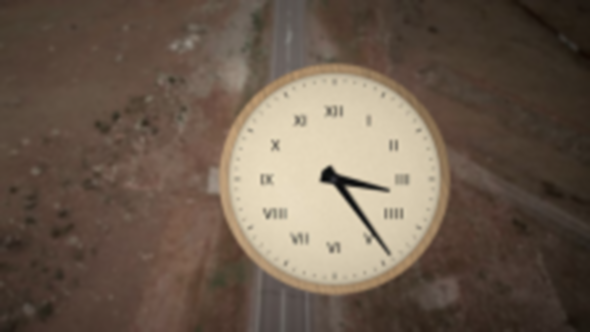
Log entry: **3:24**
